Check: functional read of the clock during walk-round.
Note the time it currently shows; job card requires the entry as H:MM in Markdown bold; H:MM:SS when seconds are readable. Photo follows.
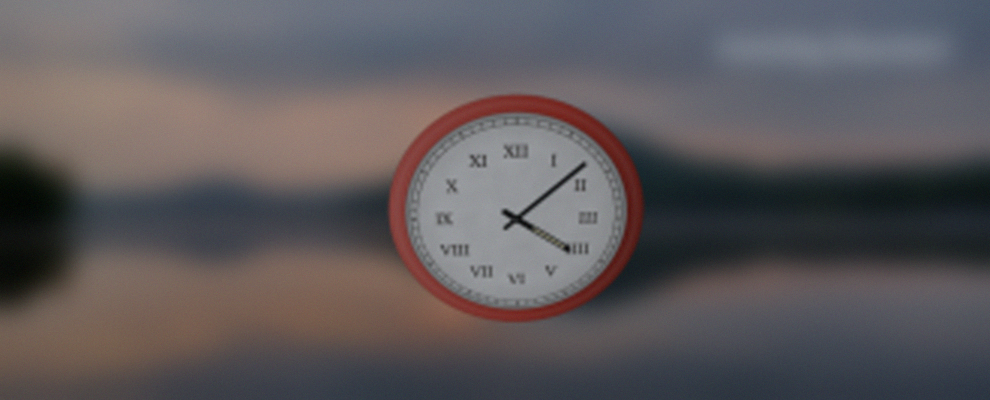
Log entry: **4:08**
